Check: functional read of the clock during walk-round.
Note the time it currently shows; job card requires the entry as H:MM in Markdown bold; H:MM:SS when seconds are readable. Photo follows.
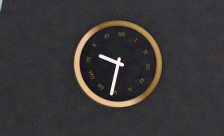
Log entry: **9:31**
